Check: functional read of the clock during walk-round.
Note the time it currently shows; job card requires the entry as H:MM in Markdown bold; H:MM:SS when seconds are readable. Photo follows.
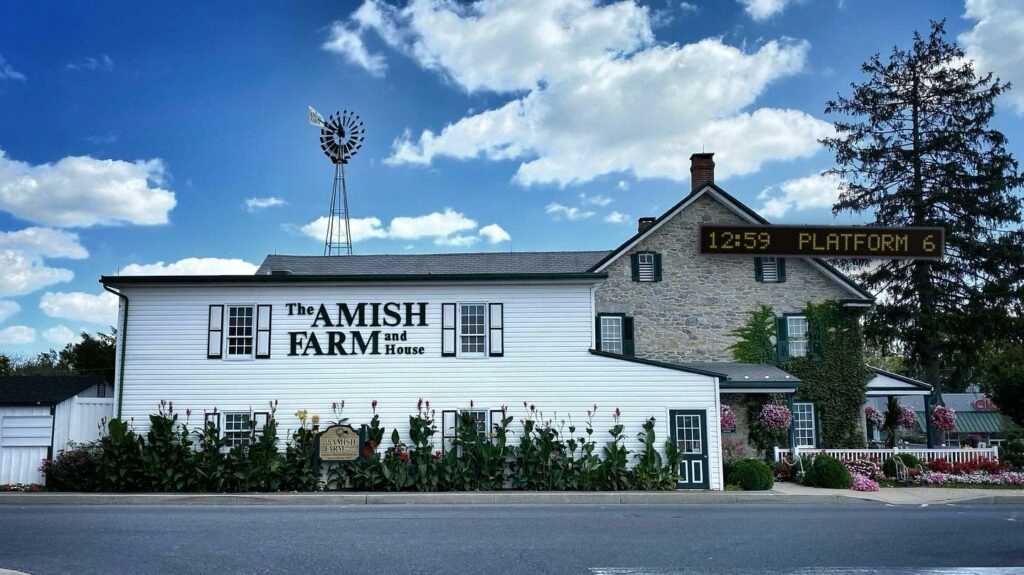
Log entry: **12:59**
